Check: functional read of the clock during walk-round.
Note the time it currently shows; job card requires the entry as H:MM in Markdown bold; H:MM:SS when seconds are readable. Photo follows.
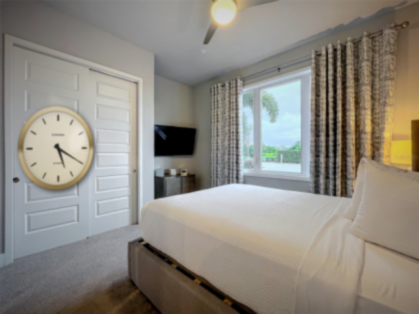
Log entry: **5:20**
